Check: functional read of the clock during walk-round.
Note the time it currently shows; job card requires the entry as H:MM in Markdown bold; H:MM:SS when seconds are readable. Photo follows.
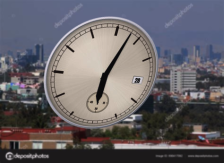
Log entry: **6:03**
